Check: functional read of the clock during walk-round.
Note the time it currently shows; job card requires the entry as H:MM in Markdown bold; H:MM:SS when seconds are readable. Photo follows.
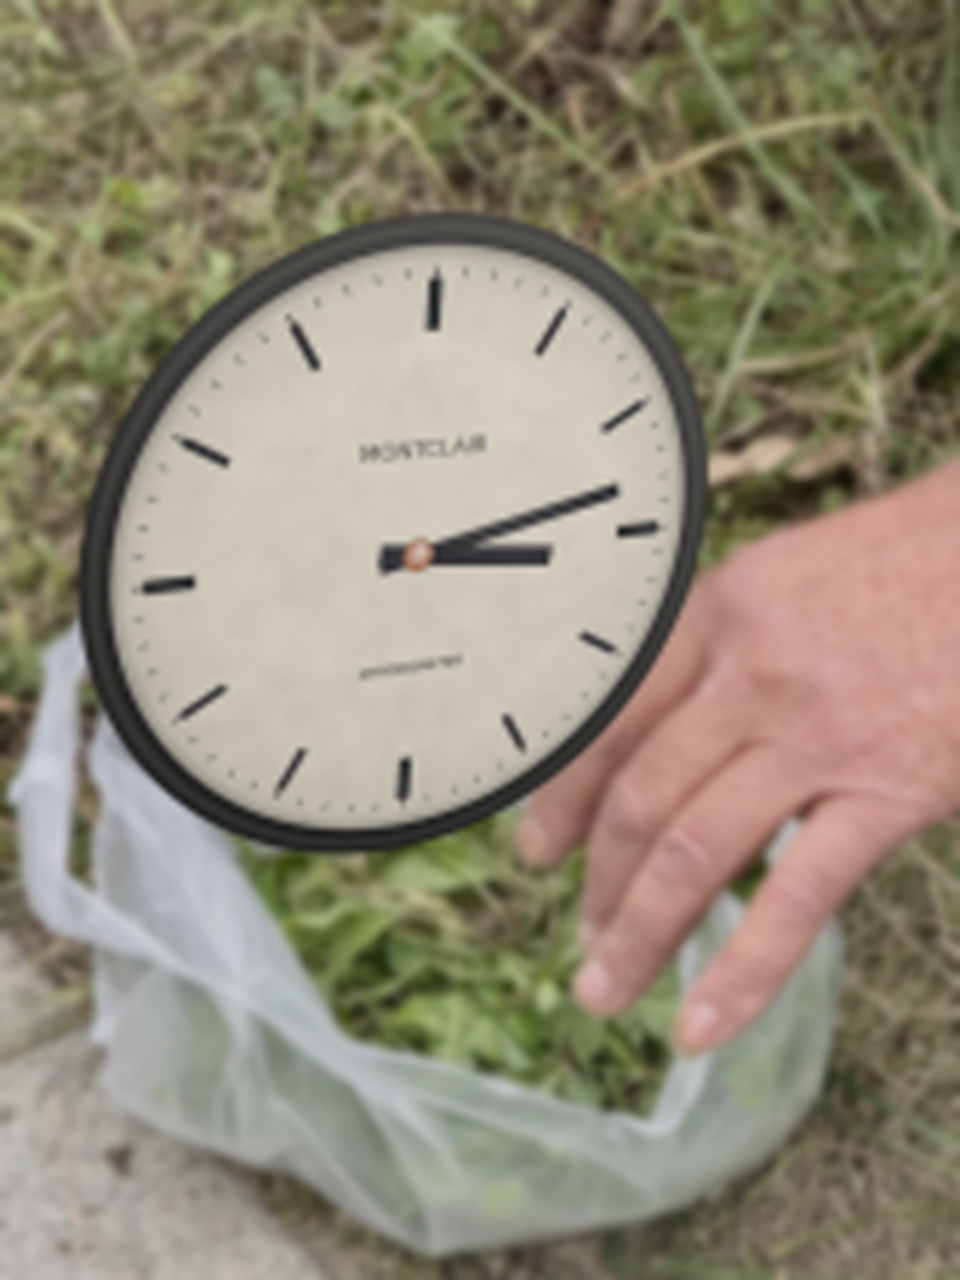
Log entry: **3:13**
